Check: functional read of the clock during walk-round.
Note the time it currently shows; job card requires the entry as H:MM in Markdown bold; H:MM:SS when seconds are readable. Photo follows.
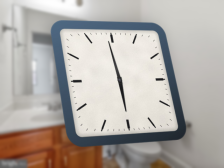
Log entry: **5:59**
